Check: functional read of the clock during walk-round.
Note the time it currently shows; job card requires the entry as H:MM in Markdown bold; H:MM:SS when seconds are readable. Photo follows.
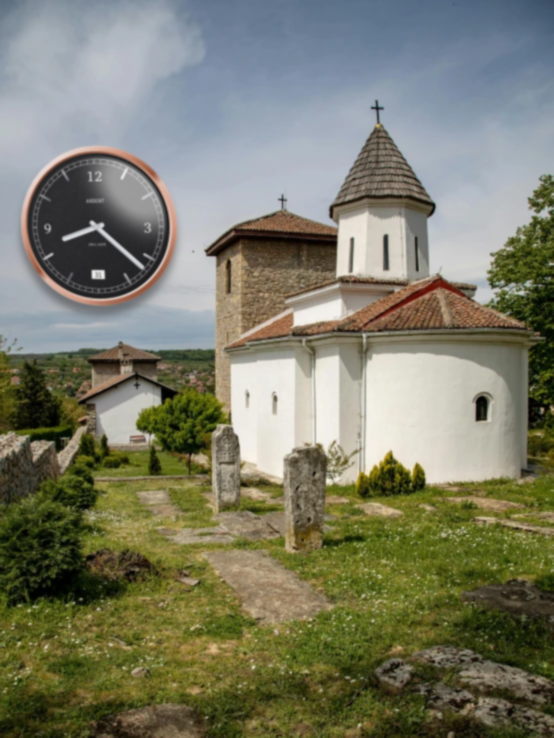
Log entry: **8:22**
